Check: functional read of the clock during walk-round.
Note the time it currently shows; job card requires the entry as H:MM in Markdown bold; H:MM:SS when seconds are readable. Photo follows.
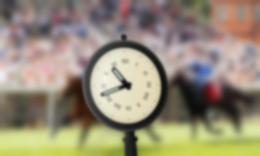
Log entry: **10:42**
